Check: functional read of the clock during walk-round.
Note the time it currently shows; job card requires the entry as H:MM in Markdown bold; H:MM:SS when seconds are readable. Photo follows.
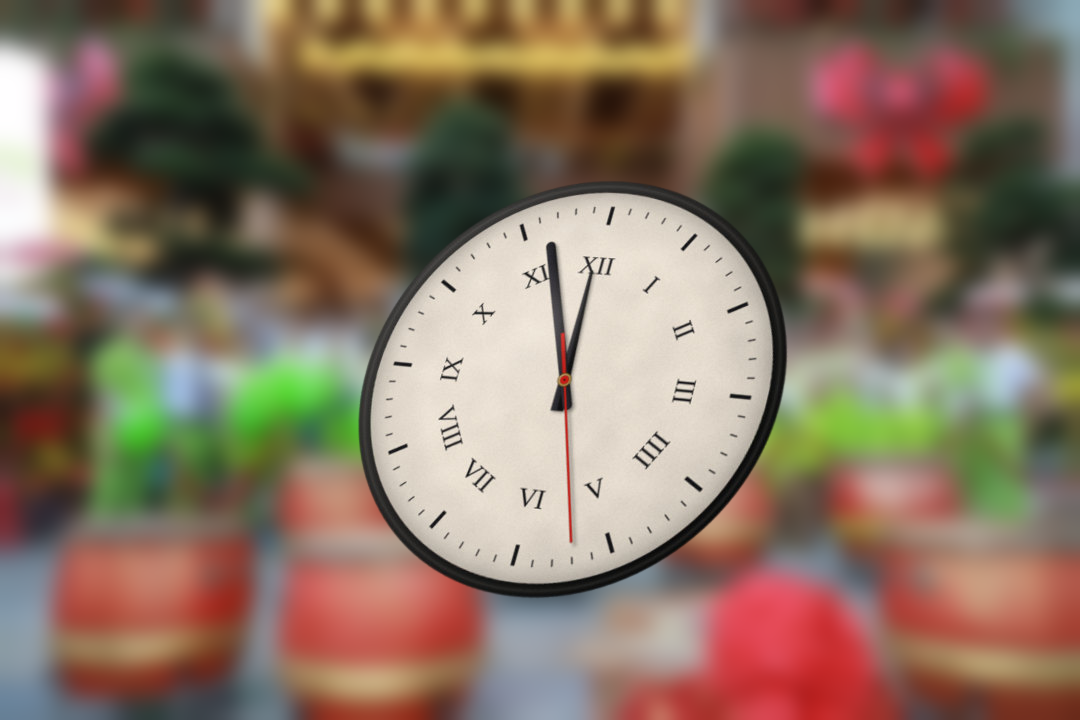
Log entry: **11:56:27**
